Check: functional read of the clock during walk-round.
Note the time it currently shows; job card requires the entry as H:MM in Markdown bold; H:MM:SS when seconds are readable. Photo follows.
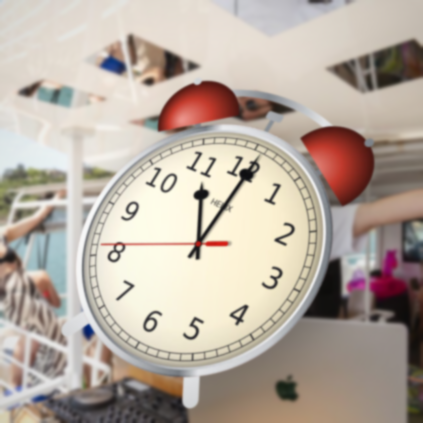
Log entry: **11:00:41**
